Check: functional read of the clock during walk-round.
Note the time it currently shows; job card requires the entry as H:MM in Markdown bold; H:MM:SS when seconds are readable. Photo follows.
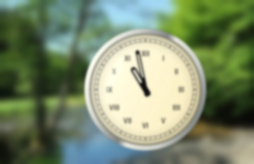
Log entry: **10:58**
